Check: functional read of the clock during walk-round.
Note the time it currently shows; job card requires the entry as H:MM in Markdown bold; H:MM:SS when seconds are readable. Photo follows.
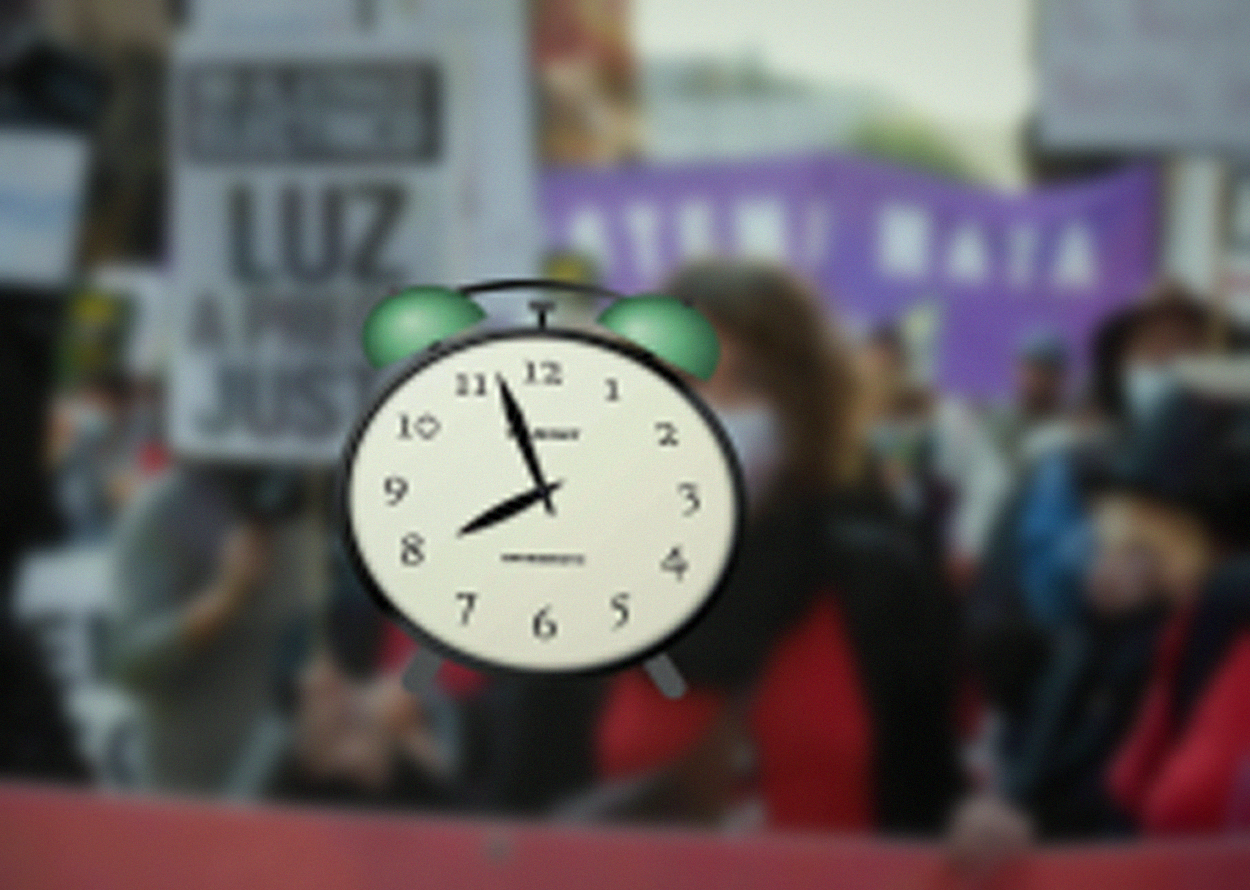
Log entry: **7:57**
